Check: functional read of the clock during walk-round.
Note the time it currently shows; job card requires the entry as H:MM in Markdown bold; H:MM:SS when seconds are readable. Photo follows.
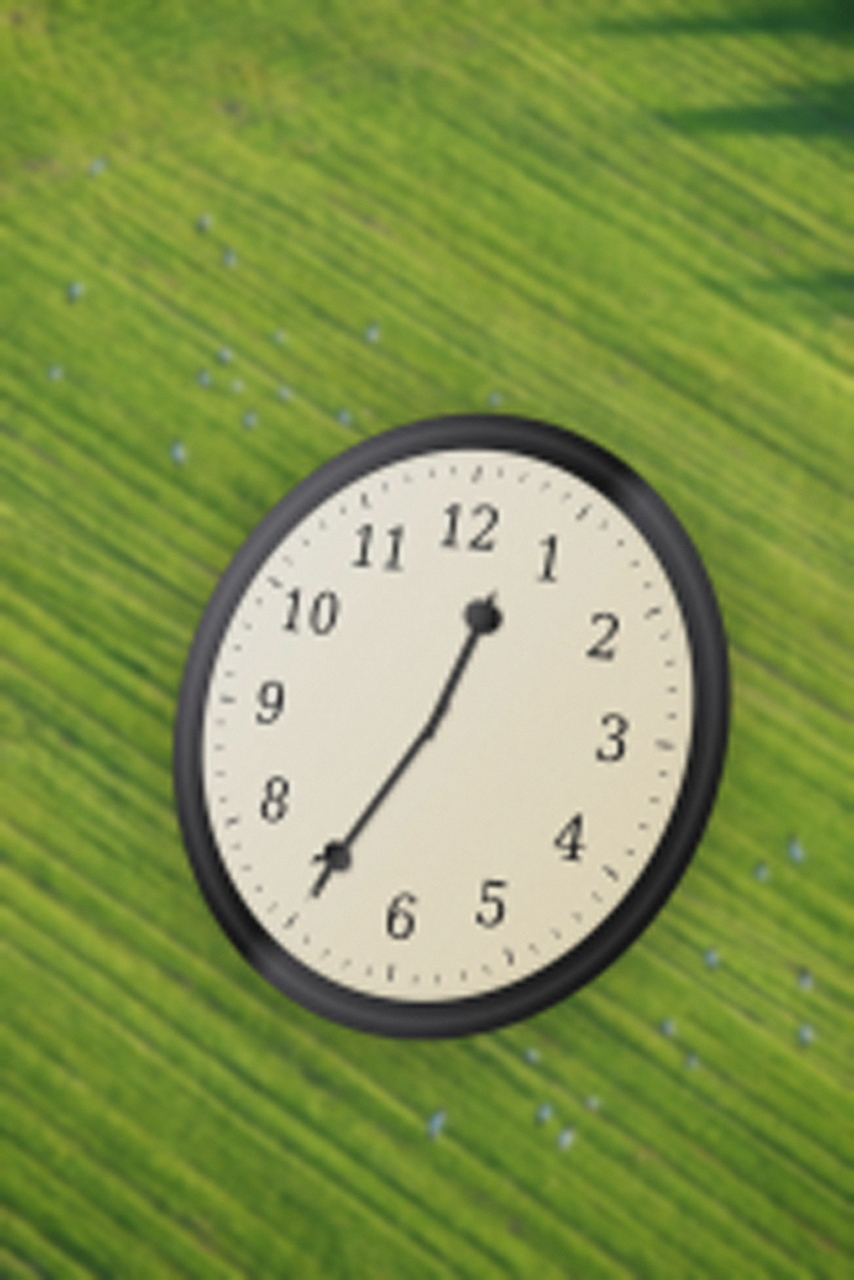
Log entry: **12:35**
